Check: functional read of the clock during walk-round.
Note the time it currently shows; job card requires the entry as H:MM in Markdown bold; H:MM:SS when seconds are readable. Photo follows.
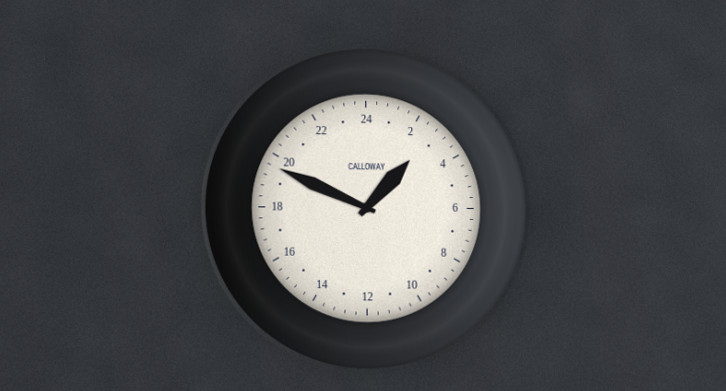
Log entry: **2:49**
